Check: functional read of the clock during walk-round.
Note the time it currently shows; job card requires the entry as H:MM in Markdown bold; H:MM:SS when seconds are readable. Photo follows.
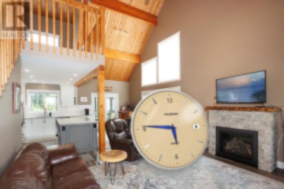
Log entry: **5:46**
